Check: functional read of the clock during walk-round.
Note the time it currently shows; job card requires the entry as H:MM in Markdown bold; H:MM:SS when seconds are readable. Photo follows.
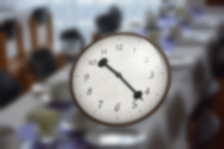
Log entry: **10:23**
